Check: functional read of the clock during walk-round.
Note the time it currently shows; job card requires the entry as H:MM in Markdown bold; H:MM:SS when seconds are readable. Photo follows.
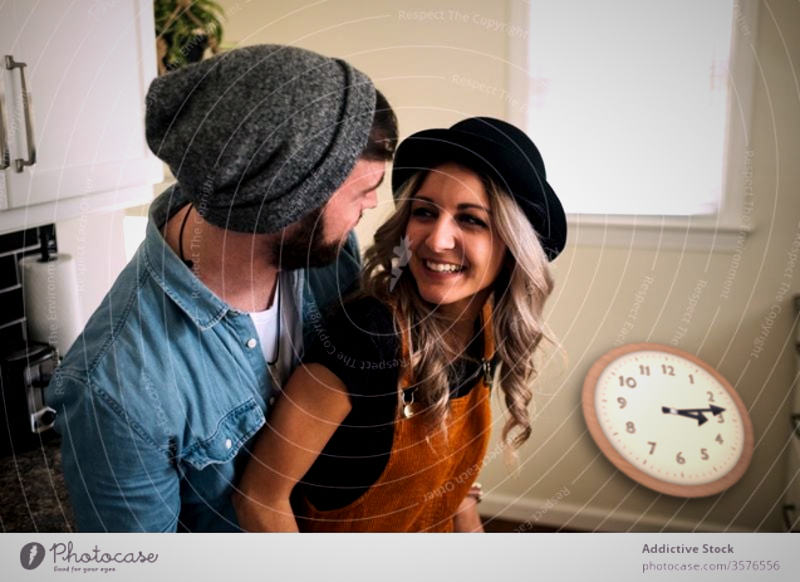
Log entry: **3:13**
